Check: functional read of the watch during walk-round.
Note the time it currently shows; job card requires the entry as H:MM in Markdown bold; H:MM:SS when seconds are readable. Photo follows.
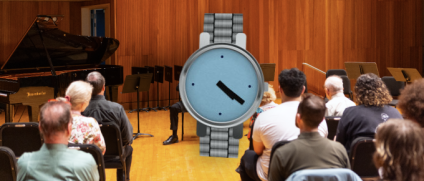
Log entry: **4:21**
